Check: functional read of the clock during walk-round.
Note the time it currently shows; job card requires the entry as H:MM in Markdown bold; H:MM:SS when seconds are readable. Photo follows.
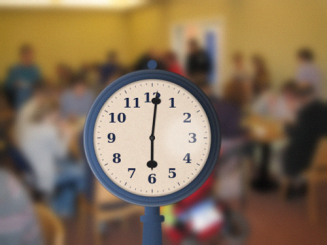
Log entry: **6:01**
